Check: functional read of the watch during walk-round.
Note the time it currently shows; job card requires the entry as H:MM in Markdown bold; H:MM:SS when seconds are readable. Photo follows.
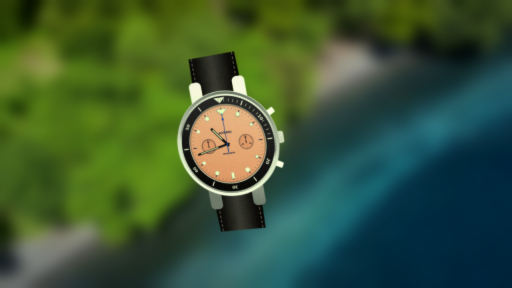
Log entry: **10:43**
